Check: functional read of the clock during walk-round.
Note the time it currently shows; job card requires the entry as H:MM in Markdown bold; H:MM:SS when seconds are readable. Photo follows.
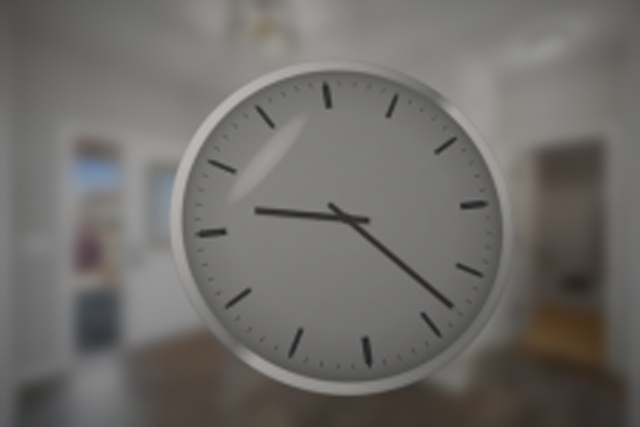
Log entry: **9:23**
